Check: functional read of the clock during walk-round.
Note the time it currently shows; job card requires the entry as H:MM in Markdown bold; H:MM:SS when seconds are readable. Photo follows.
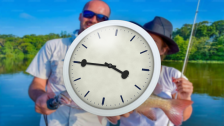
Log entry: **3:45**
